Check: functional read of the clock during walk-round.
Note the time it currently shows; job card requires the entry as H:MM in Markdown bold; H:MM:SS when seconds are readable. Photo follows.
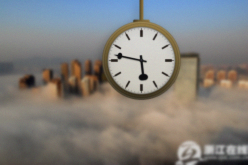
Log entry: **5:47**
